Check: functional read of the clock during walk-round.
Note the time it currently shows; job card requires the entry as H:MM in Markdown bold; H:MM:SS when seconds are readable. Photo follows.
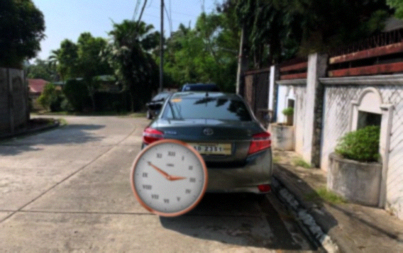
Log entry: **2:50**
